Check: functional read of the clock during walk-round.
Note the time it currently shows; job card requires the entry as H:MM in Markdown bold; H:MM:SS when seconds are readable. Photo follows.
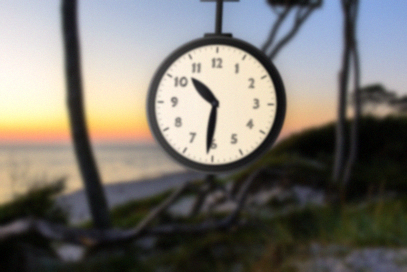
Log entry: **10:31**
